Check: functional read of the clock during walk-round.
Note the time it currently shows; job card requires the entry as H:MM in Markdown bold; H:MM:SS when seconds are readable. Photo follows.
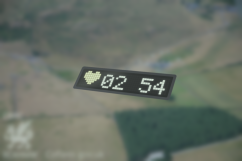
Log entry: **2:54**
